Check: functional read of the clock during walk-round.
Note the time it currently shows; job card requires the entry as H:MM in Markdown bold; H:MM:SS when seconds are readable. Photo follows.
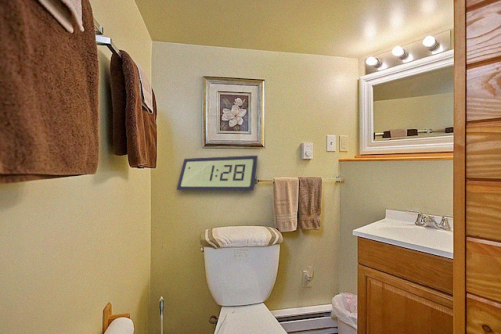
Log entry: **1:28**
